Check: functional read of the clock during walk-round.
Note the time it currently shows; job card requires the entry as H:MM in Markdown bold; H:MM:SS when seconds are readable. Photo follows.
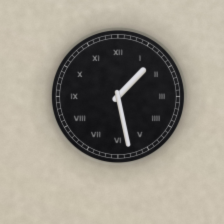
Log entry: **1:28**
